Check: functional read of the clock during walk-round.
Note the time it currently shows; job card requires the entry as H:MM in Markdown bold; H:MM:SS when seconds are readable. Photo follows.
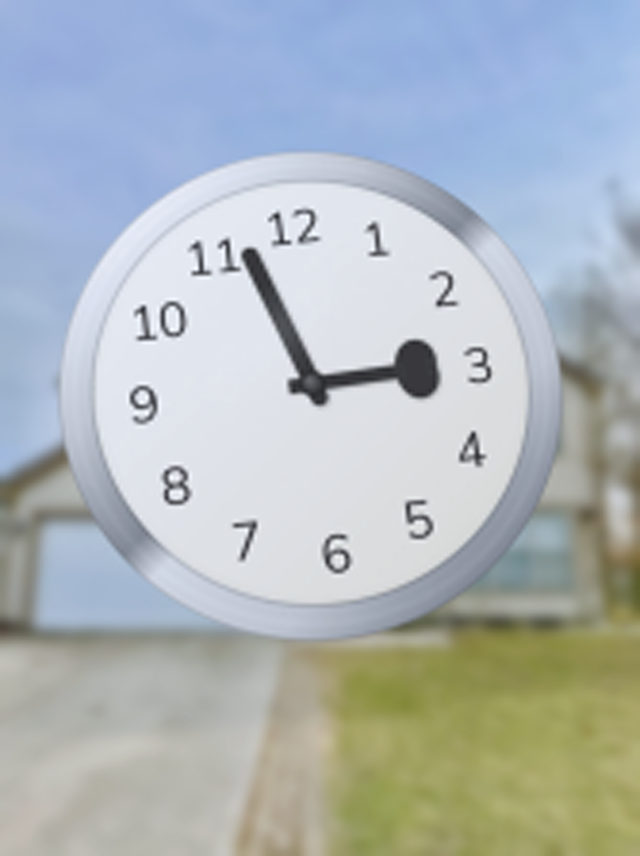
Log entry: **2:57**
